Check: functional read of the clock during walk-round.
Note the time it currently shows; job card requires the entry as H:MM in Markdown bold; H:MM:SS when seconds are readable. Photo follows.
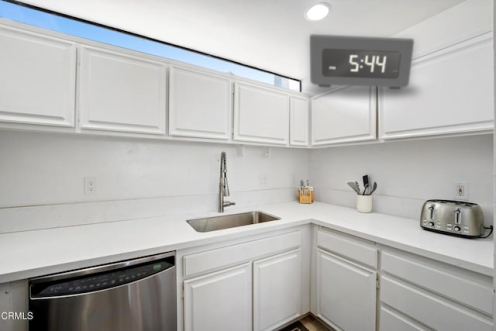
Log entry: **5:44**
